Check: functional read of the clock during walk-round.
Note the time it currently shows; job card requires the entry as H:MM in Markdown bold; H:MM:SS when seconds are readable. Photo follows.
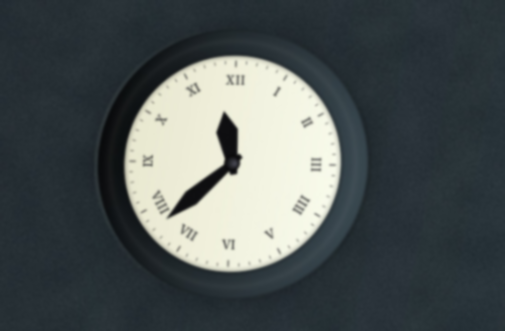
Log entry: **11:38**
